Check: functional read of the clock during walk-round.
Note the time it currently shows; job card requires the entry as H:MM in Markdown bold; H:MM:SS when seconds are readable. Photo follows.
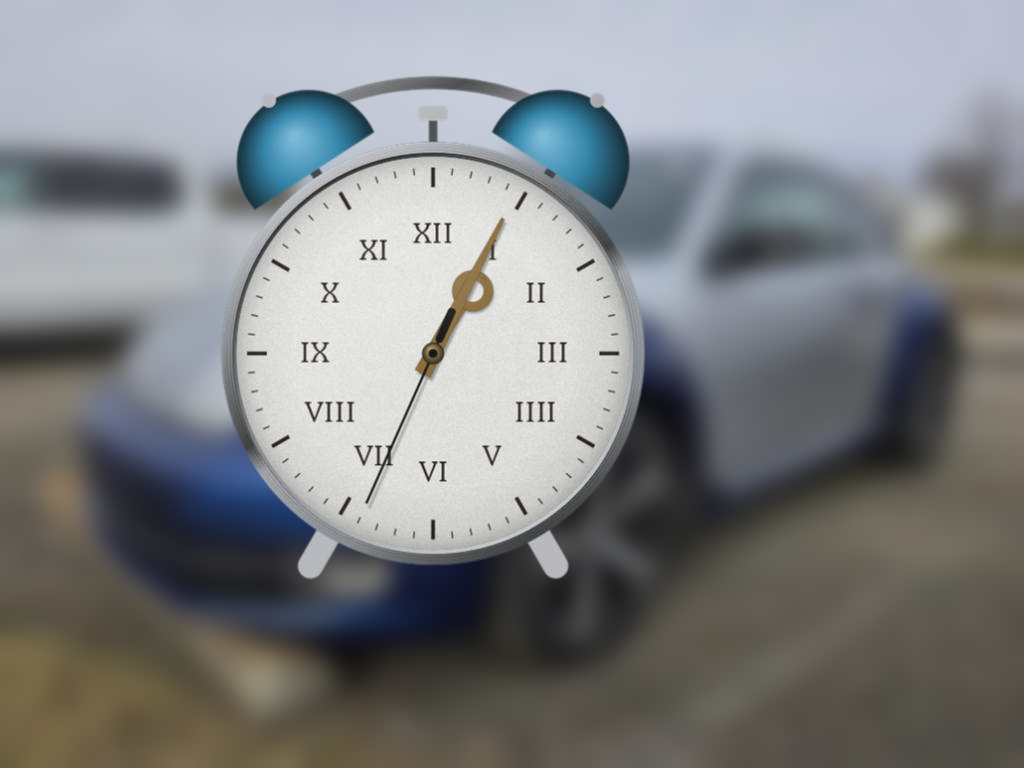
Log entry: **1:04:34**
